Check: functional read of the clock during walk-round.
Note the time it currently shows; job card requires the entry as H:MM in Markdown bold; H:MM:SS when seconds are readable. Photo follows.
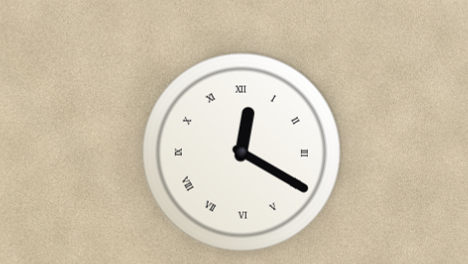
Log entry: **12:20**
